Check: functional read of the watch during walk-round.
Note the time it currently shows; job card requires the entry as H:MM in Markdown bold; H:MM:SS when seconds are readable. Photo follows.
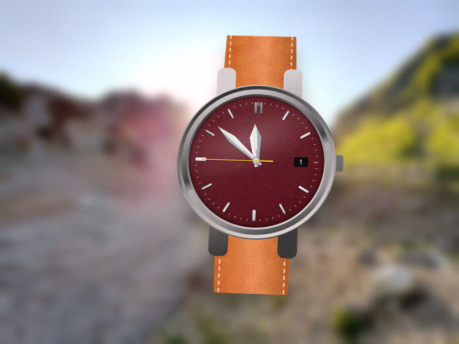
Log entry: **11:51:45**
